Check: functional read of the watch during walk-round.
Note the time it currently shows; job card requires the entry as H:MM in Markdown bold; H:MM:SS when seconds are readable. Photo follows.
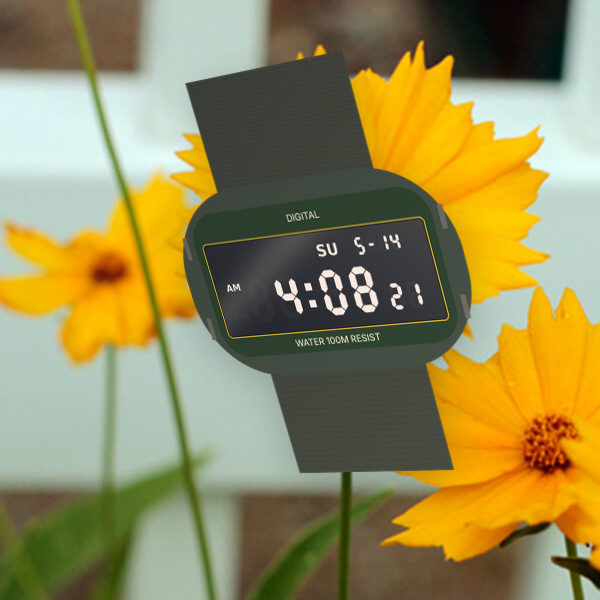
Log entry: **4:08:21**
